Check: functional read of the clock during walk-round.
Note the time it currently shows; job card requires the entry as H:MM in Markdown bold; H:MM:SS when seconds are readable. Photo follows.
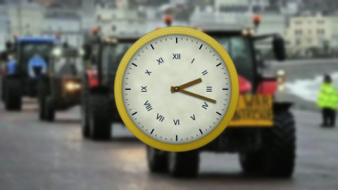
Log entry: **2:18**
